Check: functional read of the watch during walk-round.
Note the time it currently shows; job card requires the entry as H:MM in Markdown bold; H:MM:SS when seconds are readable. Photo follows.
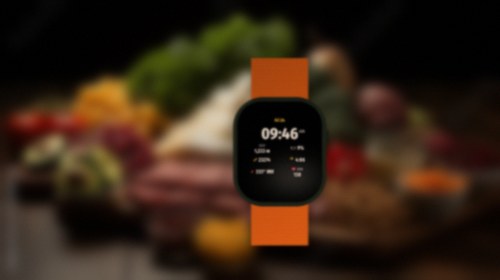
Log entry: **9:46**
